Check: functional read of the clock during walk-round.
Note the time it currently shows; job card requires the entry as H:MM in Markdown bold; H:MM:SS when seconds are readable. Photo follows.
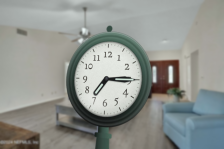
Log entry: **7:15**
